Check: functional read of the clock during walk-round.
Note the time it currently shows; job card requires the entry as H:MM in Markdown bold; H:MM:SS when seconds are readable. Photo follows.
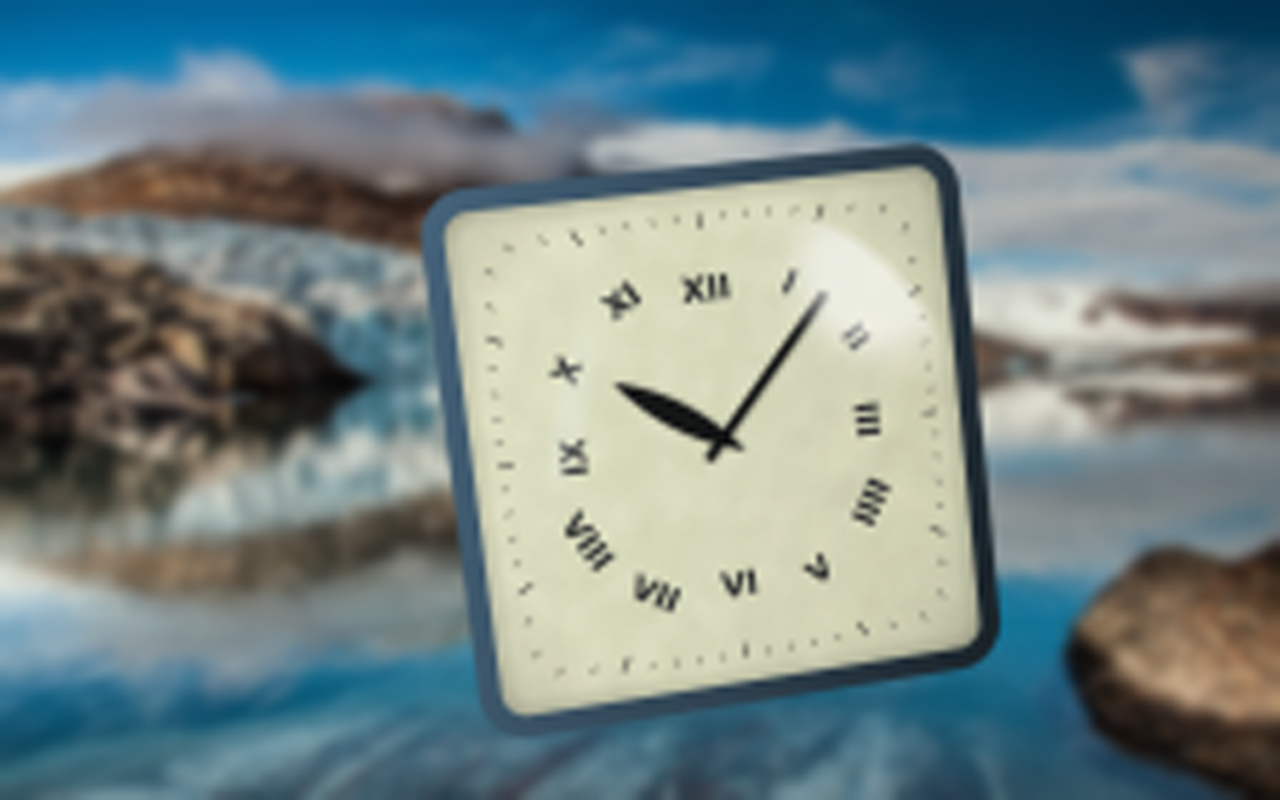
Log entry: **10:07**
